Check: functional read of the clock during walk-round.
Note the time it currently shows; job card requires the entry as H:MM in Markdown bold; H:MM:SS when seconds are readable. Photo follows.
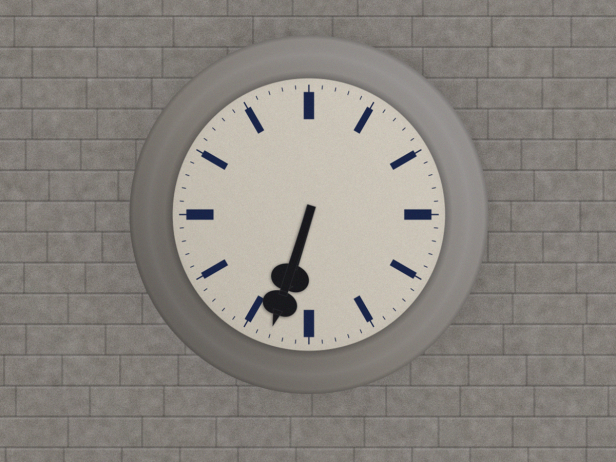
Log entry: **6:33**
